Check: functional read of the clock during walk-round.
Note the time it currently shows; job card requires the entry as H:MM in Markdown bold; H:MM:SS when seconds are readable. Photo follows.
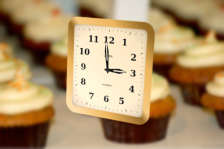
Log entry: **2:59**
